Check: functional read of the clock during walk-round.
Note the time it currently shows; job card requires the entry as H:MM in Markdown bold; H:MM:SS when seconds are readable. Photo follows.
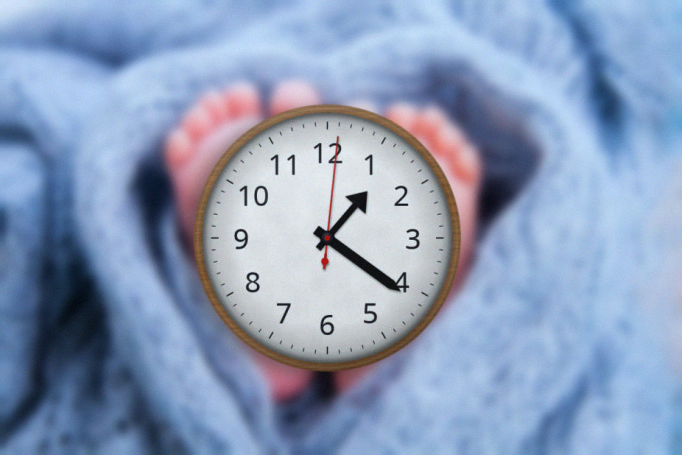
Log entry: **1:21:01**
